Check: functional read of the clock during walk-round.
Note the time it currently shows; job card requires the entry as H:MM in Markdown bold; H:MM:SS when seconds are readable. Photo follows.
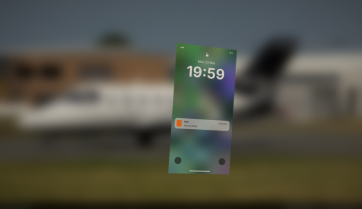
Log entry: **19:59**
